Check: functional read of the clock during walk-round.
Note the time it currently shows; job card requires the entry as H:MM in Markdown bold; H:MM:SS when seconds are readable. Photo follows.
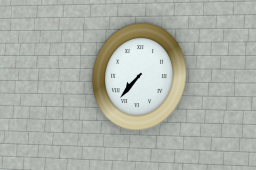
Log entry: **7:37**
